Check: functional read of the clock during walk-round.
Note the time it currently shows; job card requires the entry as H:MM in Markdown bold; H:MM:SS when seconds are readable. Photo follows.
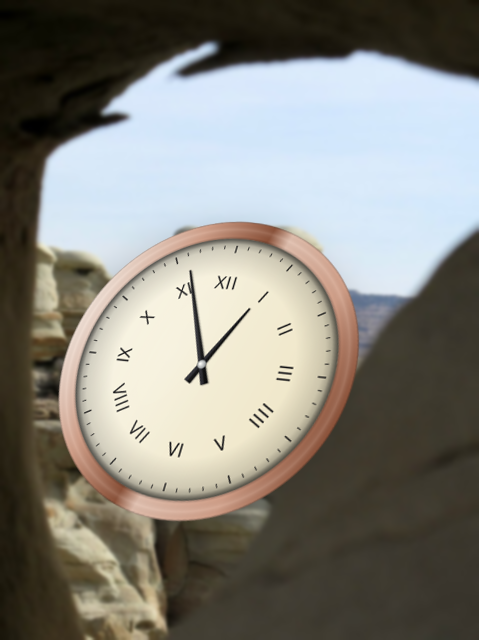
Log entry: **12:56**
